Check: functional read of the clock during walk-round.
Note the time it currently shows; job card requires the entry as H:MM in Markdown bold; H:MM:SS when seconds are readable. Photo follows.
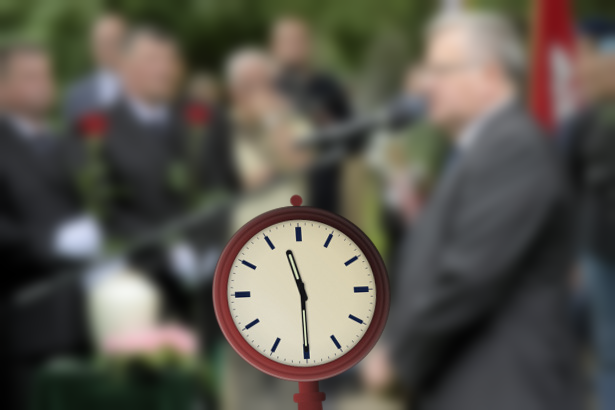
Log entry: **11:30**
